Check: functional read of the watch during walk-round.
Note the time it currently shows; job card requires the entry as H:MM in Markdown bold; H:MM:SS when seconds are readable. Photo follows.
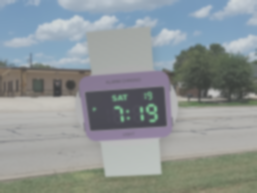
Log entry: **7:19**
